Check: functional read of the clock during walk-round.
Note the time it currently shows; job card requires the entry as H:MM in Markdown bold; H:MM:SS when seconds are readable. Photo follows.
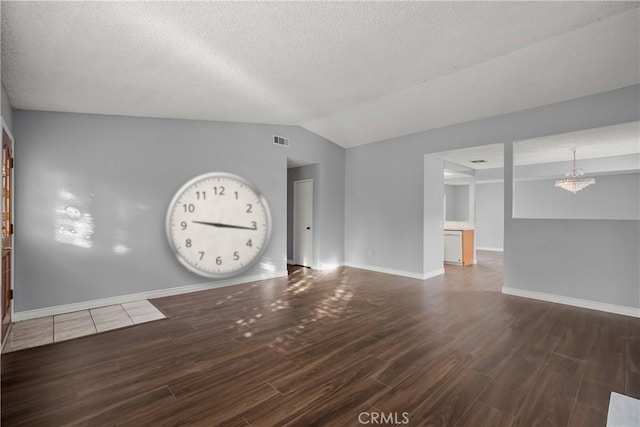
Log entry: **9:16**
